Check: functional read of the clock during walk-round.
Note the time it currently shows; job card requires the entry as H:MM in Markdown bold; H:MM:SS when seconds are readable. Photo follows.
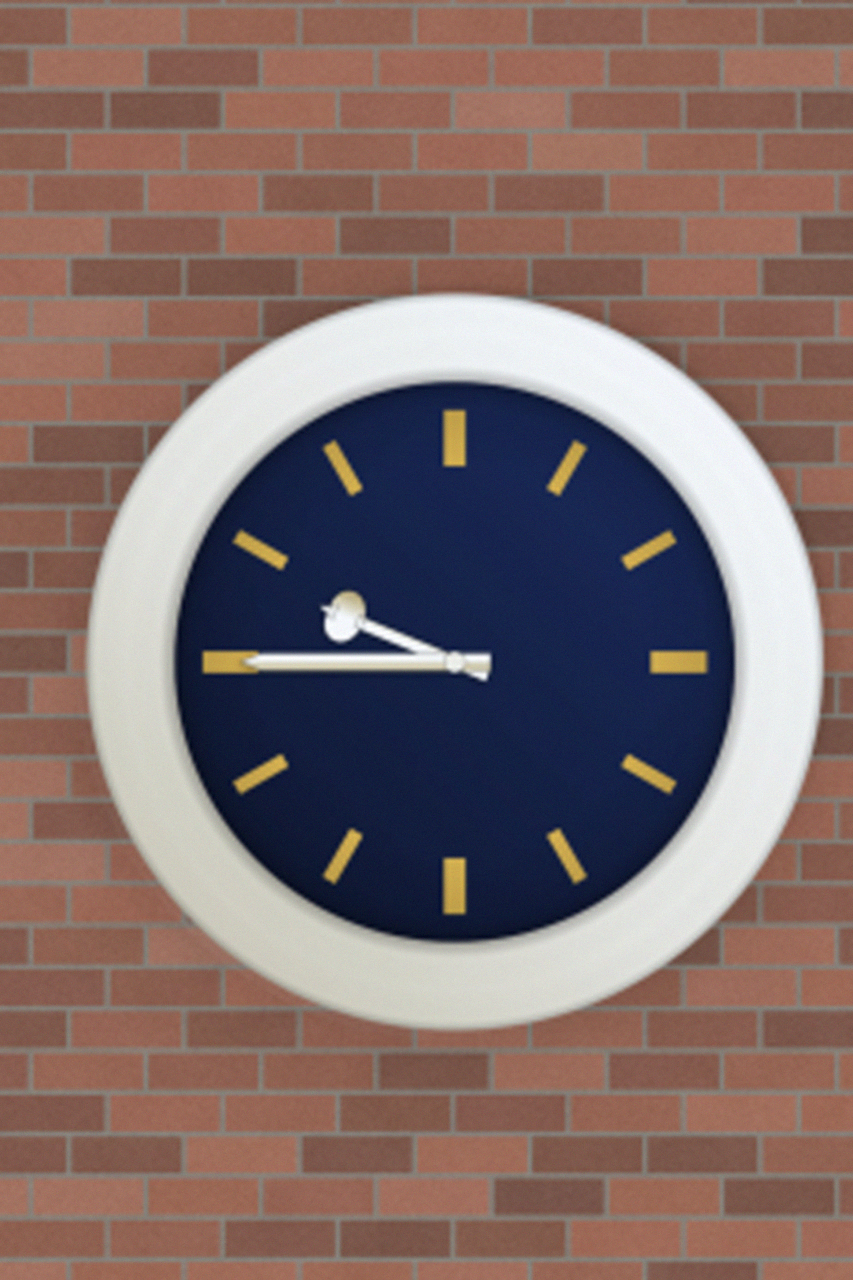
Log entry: **9:45**
